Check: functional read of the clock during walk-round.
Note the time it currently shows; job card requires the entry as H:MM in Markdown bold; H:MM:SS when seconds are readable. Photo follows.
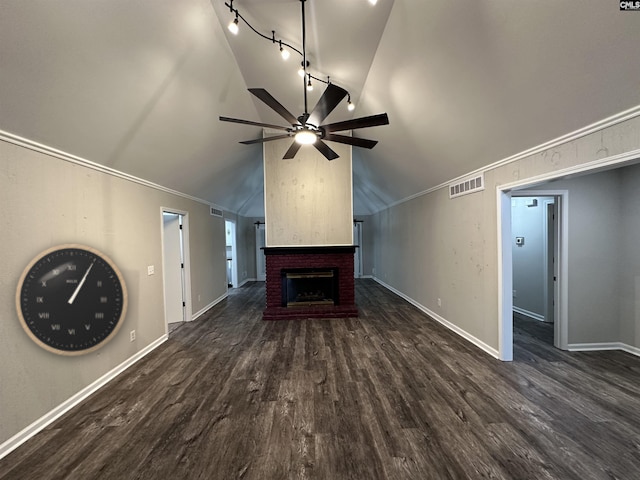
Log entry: **1:05**
